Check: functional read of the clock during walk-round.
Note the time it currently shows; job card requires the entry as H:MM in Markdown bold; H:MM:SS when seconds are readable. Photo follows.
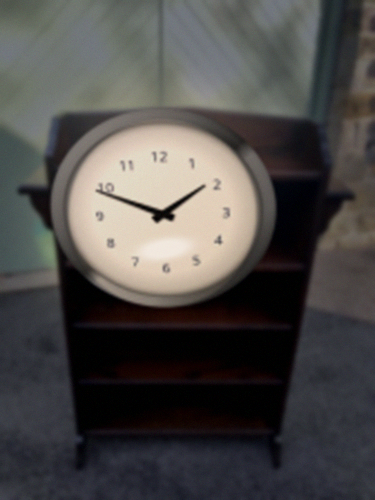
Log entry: **1:49**
